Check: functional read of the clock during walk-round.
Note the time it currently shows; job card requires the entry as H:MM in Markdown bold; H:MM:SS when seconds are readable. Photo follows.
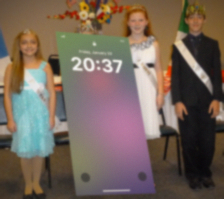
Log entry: **20:37**
